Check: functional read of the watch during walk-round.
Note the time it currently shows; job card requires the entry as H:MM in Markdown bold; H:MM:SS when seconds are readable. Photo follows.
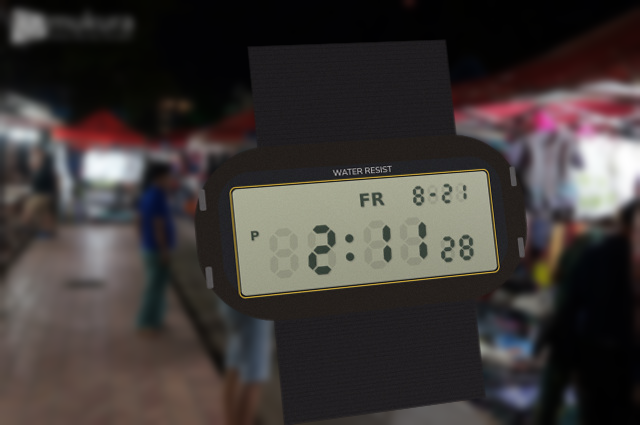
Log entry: **2:11:28**
